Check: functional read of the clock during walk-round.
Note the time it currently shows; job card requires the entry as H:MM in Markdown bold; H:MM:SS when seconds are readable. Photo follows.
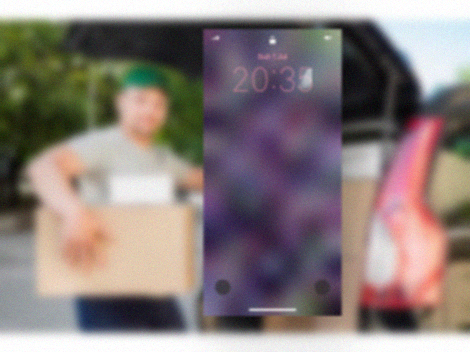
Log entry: **20:35**
